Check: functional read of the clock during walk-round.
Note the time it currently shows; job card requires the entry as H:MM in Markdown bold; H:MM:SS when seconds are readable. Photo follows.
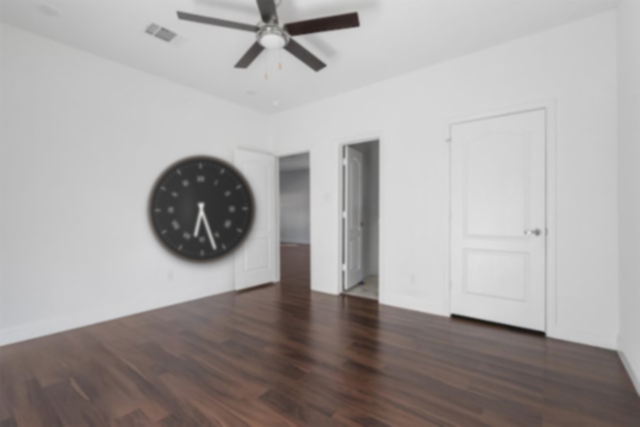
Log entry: **6:27**
